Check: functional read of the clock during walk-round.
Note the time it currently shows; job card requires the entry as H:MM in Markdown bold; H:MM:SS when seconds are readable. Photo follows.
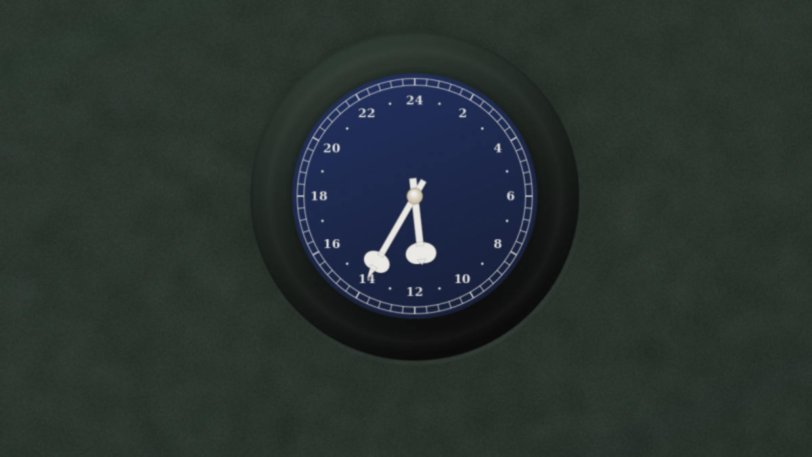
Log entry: **11:35**
